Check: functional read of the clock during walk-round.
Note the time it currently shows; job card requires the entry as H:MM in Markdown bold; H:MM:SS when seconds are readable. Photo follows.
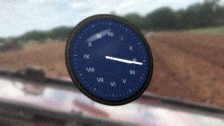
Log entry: **3:16**
